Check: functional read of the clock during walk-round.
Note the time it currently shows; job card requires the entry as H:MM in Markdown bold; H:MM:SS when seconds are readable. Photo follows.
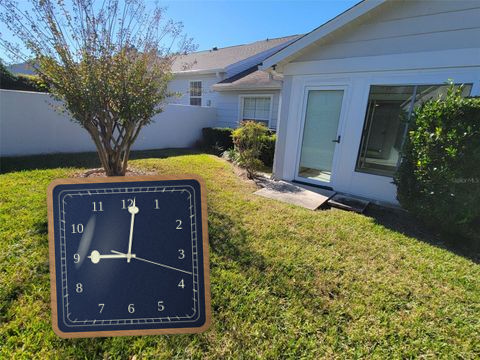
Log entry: **9:01:18**
